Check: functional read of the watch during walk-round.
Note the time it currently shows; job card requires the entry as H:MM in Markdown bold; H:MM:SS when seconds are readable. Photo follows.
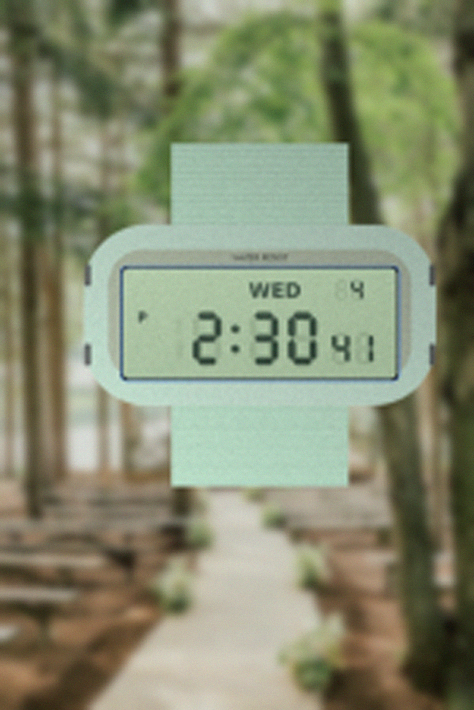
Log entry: **2:30:41**
